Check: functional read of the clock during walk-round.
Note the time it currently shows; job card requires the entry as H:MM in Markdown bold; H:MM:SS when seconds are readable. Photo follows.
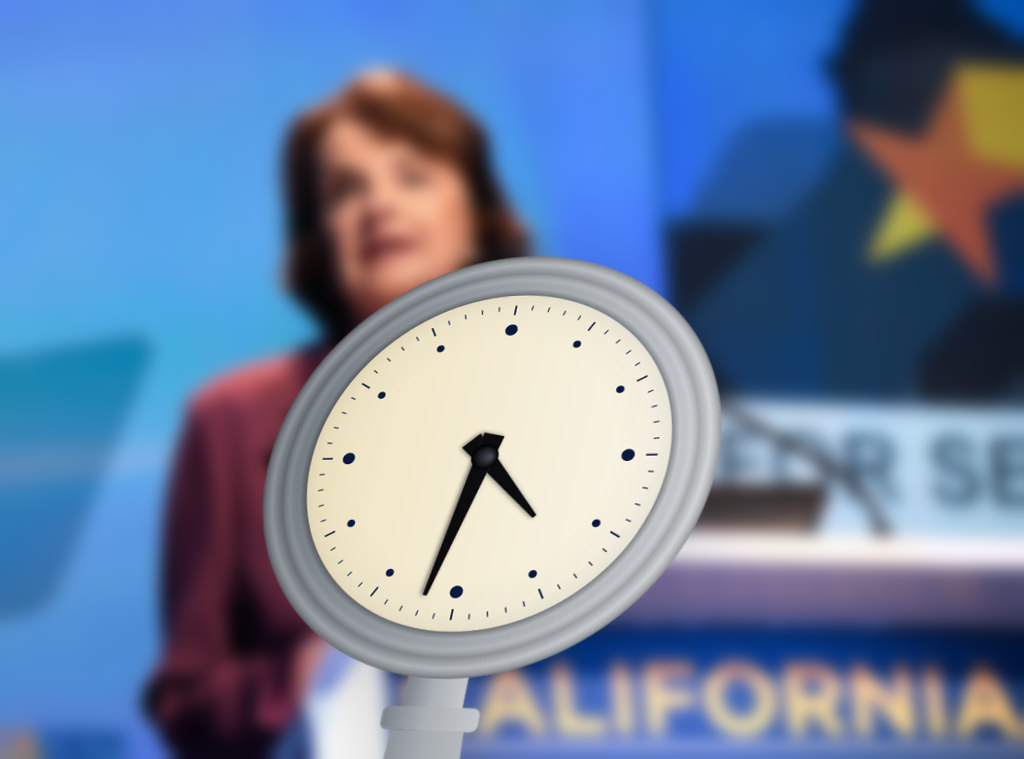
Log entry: **4:32**
